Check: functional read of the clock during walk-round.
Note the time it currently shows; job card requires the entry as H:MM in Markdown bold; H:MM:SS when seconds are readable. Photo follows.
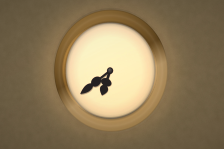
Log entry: **6:39**
